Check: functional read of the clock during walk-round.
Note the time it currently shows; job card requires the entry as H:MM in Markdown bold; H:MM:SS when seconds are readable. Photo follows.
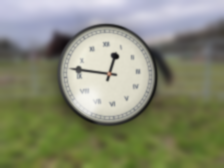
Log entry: **12:47**
